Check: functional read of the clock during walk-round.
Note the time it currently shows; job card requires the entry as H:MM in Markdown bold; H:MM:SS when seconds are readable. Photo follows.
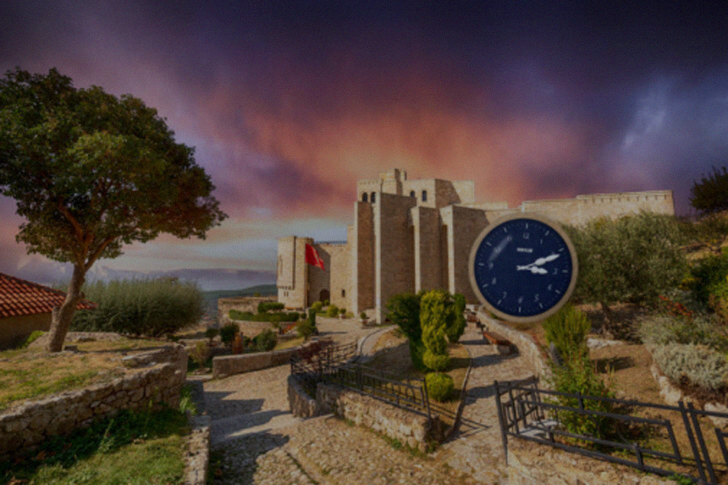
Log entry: **3:11**
